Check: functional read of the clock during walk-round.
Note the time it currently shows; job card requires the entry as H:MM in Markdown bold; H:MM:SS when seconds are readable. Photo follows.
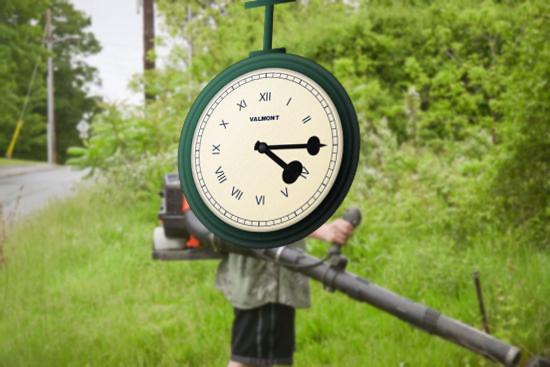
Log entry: **4:15**
